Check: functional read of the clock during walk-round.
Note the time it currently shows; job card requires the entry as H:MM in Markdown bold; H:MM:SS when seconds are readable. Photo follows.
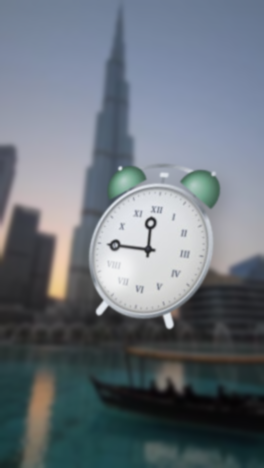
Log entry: **11:45**
